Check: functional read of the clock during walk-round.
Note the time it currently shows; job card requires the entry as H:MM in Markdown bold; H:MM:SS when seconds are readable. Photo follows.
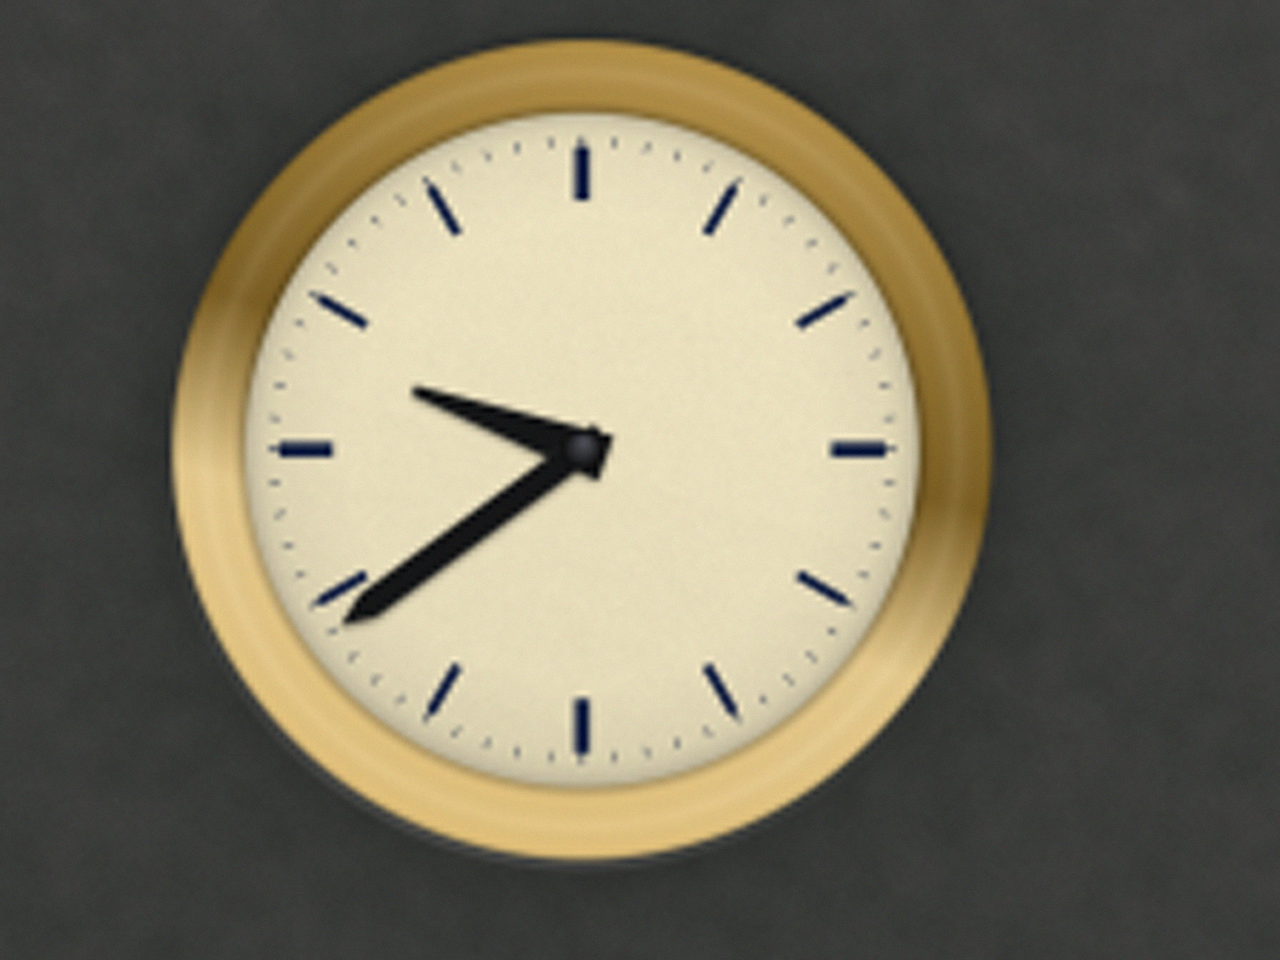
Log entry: **9:39**
